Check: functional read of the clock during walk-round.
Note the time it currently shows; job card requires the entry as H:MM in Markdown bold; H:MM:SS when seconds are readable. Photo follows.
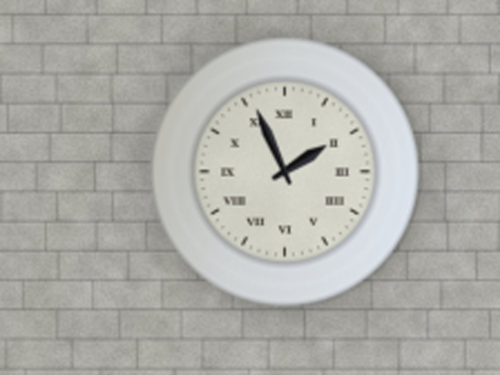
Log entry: **1:56**
